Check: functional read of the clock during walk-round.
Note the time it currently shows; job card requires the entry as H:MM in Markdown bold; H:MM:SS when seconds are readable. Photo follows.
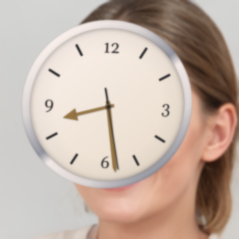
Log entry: **8:28:28**
